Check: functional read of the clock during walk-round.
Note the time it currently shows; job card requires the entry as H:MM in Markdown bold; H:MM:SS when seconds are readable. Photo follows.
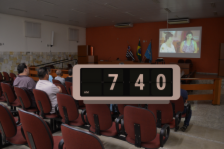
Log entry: **7:40**
